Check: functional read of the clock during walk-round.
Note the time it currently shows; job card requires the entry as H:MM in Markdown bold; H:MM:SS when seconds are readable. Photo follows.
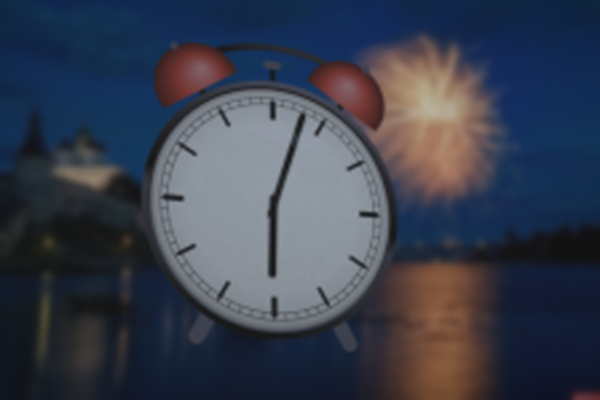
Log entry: **6:03**
